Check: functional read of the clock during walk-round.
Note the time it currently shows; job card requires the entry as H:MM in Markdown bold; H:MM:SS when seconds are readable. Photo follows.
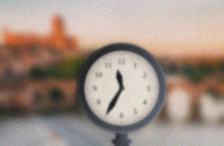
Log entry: **11:35**
